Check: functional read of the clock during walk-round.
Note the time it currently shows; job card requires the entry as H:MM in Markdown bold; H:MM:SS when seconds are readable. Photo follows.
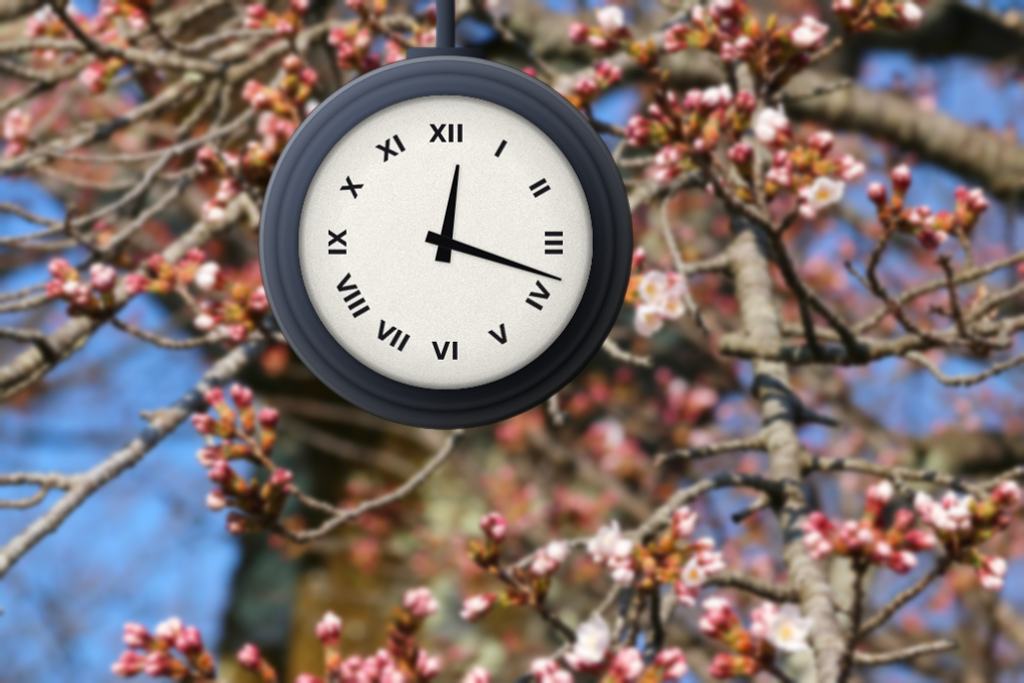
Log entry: **12:18**
